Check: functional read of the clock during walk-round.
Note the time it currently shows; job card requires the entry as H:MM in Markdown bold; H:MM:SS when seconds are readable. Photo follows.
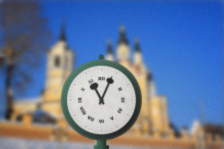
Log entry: **11:04**
